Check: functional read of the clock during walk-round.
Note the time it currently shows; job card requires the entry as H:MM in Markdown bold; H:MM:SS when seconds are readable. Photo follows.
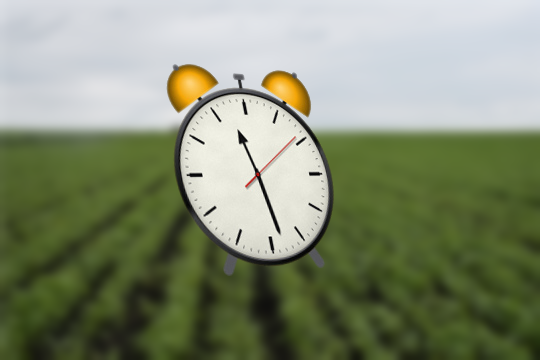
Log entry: **11:28:09**
